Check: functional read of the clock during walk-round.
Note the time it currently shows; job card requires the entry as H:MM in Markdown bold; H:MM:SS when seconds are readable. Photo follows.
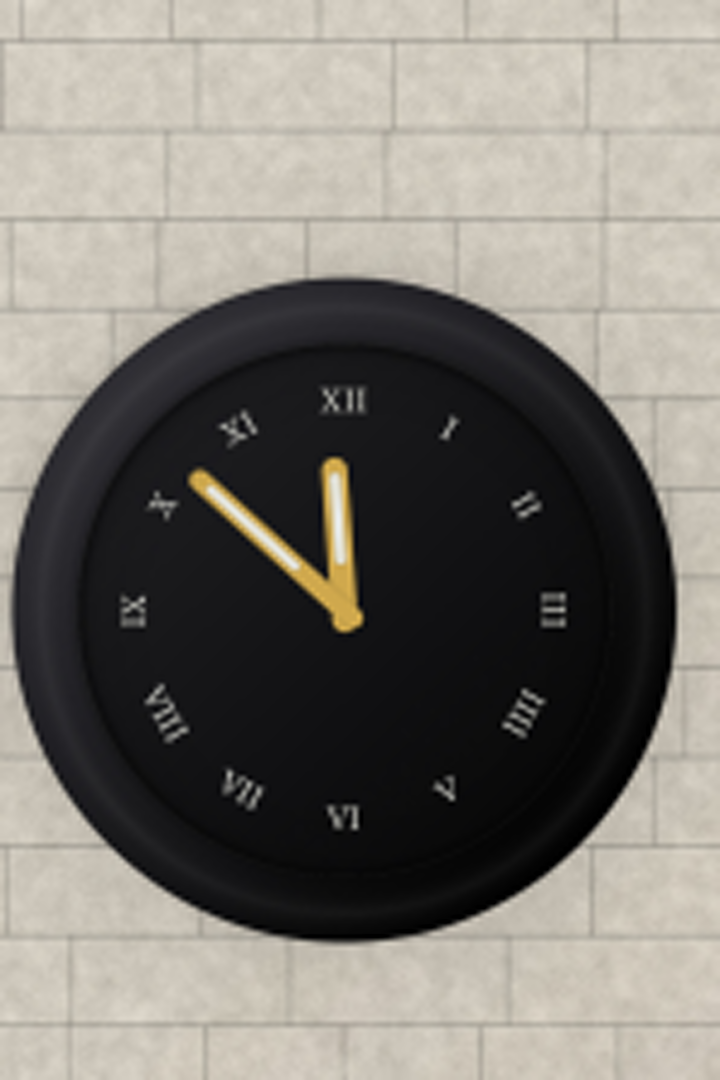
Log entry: **11:52**
